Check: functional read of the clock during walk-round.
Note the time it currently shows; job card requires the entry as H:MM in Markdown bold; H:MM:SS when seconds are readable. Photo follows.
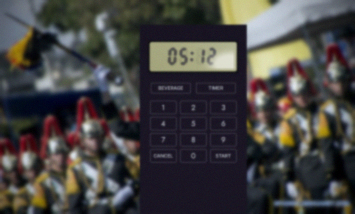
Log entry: **5:12**
